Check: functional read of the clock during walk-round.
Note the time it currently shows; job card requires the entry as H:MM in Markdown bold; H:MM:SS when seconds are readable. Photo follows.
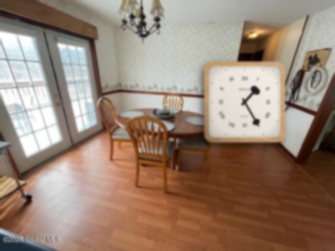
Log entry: **1:25**
